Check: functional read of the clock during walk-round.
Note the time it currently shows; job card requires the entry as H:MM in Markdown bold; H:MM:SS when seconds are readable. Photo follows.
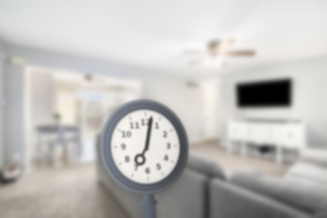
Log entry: **7:02**
